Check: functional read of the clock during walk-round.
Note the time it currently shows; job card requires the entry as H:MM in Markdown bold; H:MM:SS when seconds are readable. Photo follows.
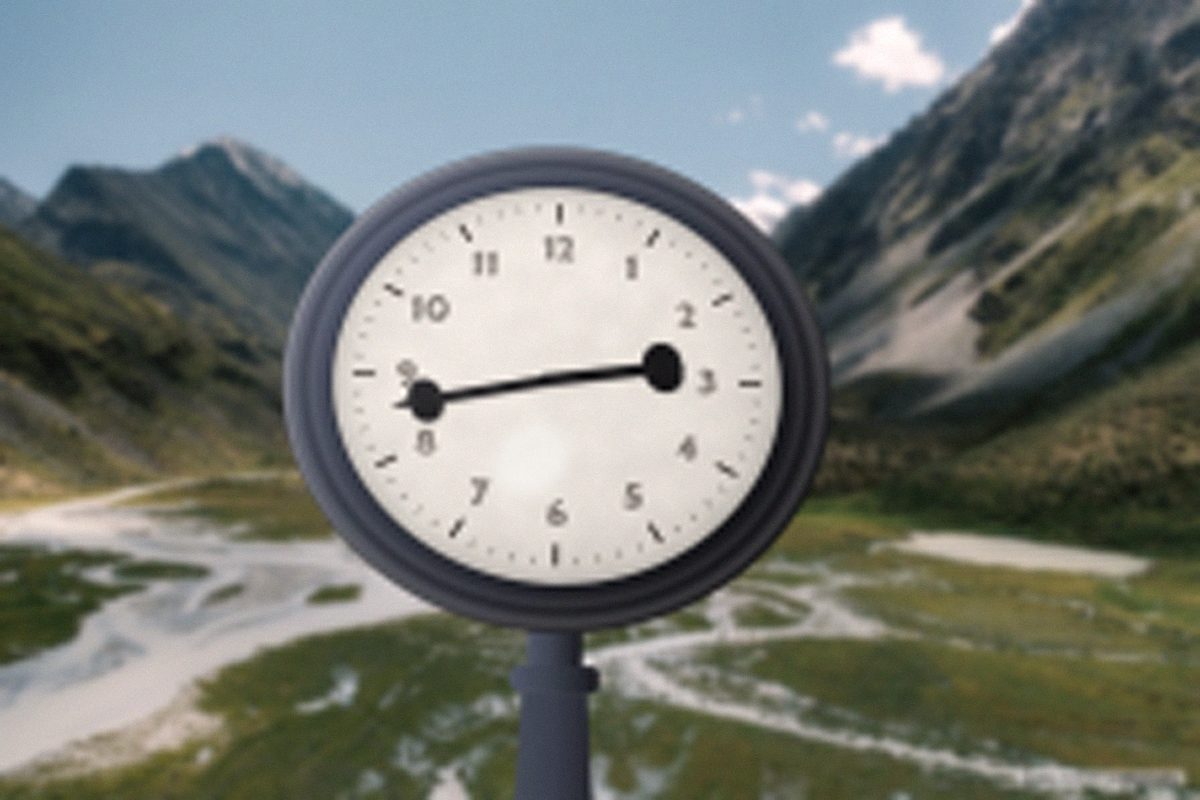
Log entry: **2:43**
